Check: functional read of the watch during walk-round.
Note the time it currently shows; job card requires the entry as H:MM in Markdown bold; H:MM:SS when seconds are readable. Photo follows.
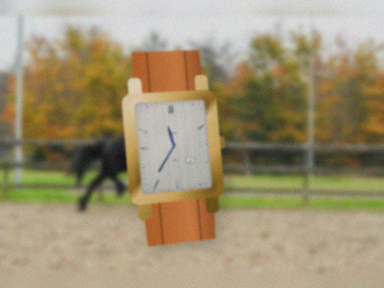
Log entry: **11:36**
